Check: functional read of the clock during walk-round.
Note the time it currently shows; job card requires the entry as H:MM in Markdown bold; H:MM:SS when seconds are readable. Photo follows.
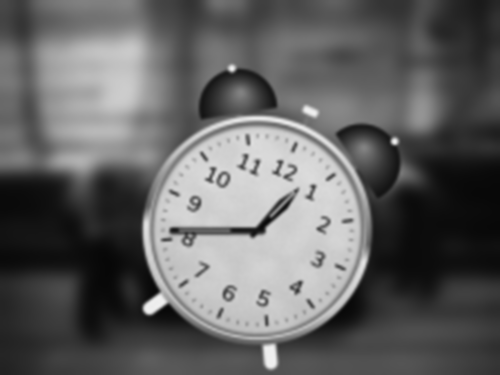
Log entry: **12:41**
